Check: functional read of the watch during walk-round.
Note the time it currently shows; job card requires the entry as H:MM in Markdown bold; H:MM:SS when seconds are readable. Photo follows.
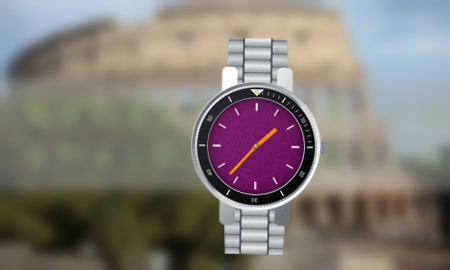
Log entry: **1:37**
